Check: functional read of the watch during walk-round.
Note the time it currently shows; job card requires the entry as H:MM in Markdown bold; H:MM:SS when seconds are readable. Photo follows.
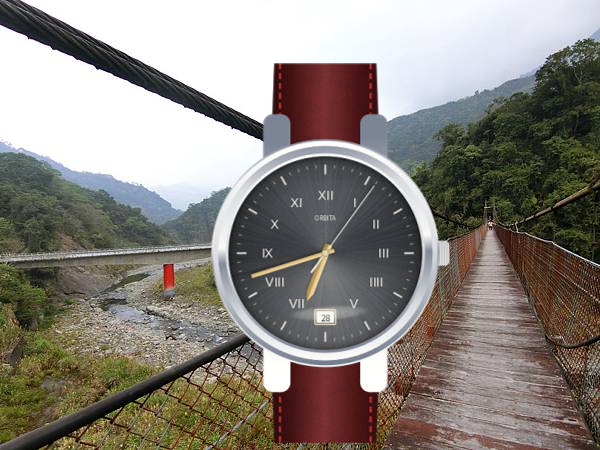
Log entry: **6:42:06**
